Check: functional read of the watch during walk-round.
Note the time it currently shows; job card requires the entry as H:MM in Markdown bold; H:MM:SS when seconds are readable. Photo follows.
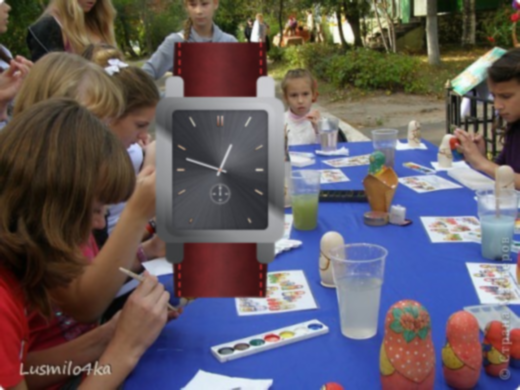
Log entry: **12:48**
